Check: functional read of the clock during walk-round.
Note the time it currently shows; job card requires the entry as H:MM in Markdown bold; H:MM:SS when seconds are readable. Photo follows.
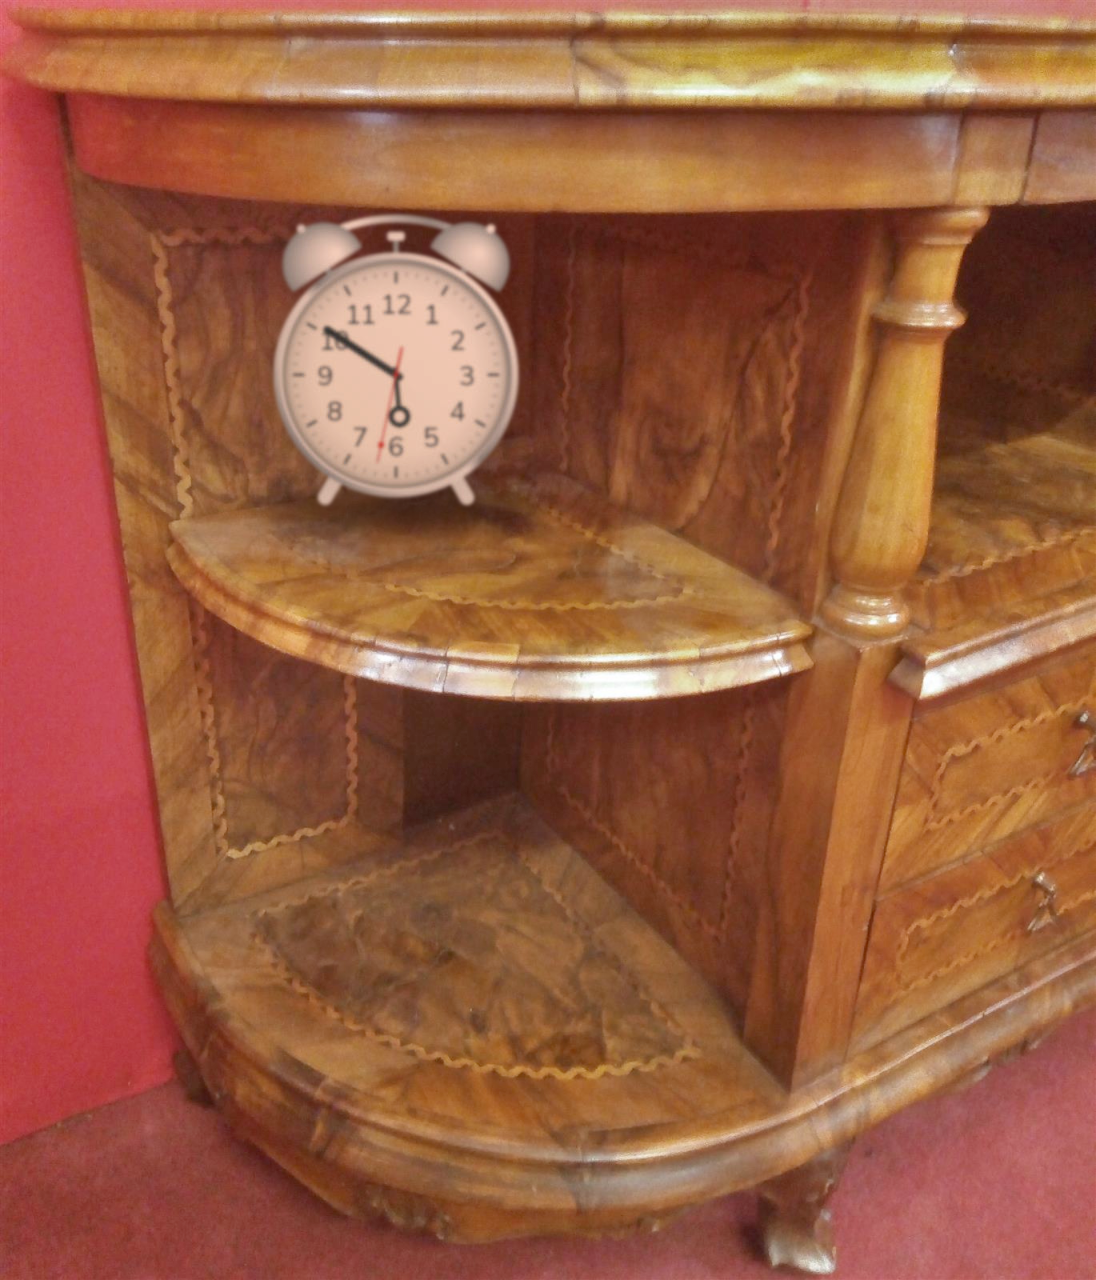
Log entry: **5:50:32**
